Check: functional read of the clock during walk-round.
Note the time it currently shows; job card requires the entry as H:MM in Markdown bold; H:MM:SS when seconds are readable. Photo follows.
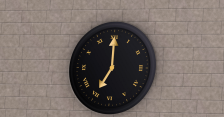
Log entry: **7:00**
